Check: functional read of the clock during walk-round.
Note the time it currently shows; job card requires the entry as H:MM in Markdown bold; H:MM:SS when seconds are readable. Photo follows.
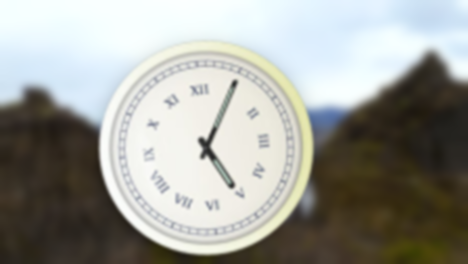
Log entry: **5:05**
